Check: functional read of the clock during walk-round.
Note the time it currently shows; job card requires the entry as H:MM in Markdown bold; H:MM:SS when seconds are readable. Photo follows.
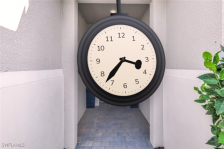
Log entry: **3:37**
